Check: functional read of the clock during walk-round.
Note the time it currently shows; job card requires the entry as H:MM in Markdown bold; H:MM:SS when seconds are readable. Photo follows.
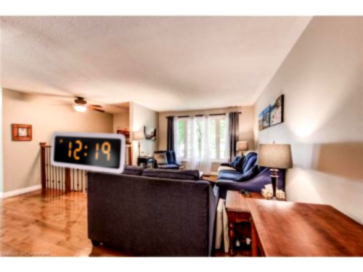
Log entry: **12:19**
